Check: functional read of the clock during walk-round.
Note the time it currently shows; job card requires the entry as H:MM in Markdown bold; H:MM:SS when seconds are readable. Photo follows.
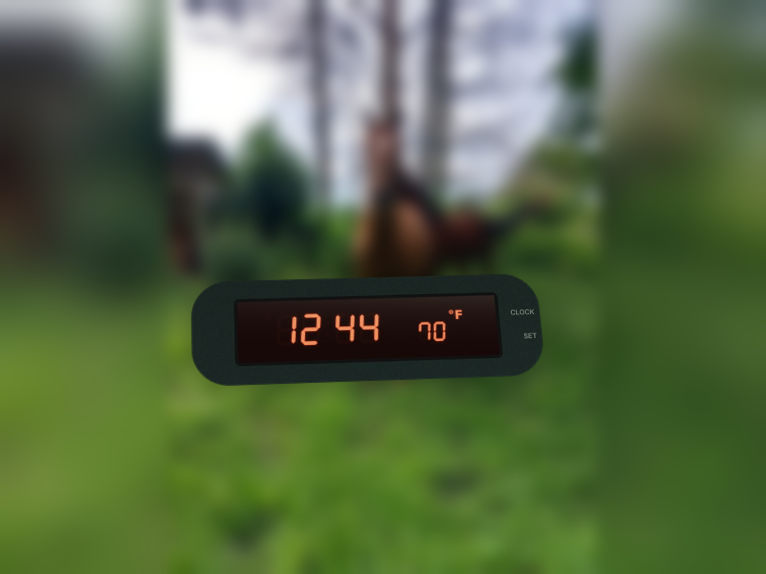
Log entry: **12:44**
